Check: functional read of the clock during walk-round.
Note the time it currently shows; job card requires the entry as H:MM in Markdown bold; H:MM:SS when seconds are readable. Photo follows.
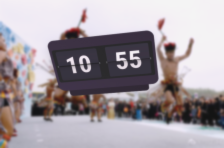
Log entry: **10:55**
